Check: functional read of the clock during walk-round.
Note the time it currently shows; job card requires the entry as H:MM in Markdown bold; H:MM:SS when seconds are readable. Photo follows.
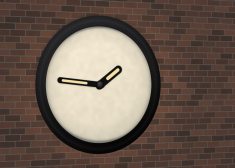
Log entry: **1:46**
